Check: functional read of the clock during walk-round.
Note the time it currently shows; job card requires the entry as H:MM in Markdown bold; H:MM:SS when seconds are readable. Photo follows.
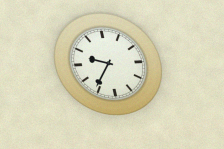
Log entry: **9:36**
